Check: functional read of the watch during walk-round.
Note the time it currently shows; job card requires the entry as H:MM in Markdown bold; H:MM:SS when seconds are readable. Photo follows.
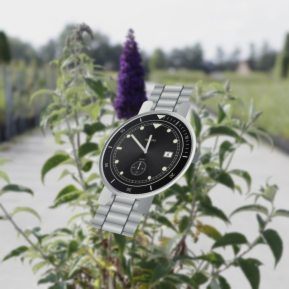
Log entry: **11:51**
